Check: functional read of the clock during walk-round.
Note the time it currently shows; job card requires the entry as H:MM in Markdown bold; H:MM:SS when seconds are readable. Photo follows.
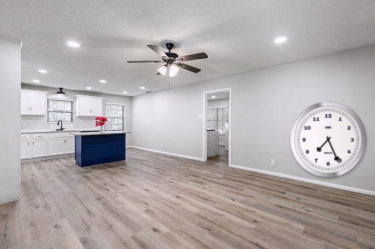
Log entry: **7:26**
